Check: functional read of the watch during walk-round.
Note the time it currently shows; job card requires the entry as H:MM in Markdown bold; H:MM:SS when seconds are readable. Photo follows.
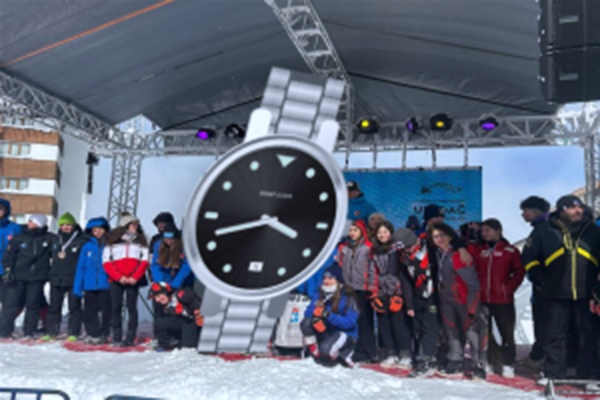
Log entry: **3:42**
